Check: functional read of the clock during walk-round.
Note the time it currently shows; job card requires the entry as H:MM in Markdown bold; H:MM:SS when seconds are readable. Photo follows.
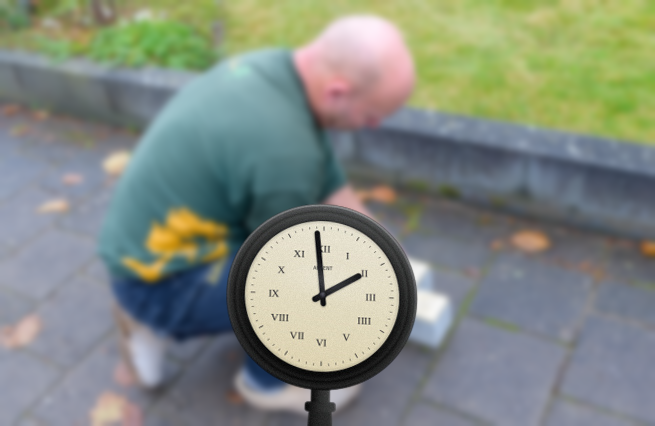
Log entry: **1:59**
